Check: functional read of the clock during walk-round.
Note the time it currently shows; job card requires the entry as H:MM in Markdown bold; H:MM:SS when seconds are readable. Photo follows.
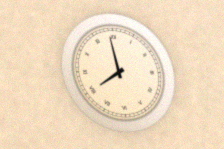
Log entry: **7:59**
